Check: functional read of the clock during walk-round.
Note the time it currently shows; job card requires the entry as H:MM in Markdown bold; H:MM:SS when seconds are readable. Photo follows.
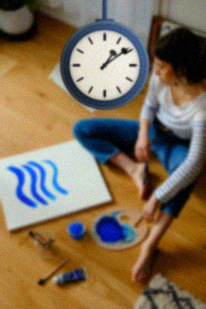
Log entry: **1:09**
